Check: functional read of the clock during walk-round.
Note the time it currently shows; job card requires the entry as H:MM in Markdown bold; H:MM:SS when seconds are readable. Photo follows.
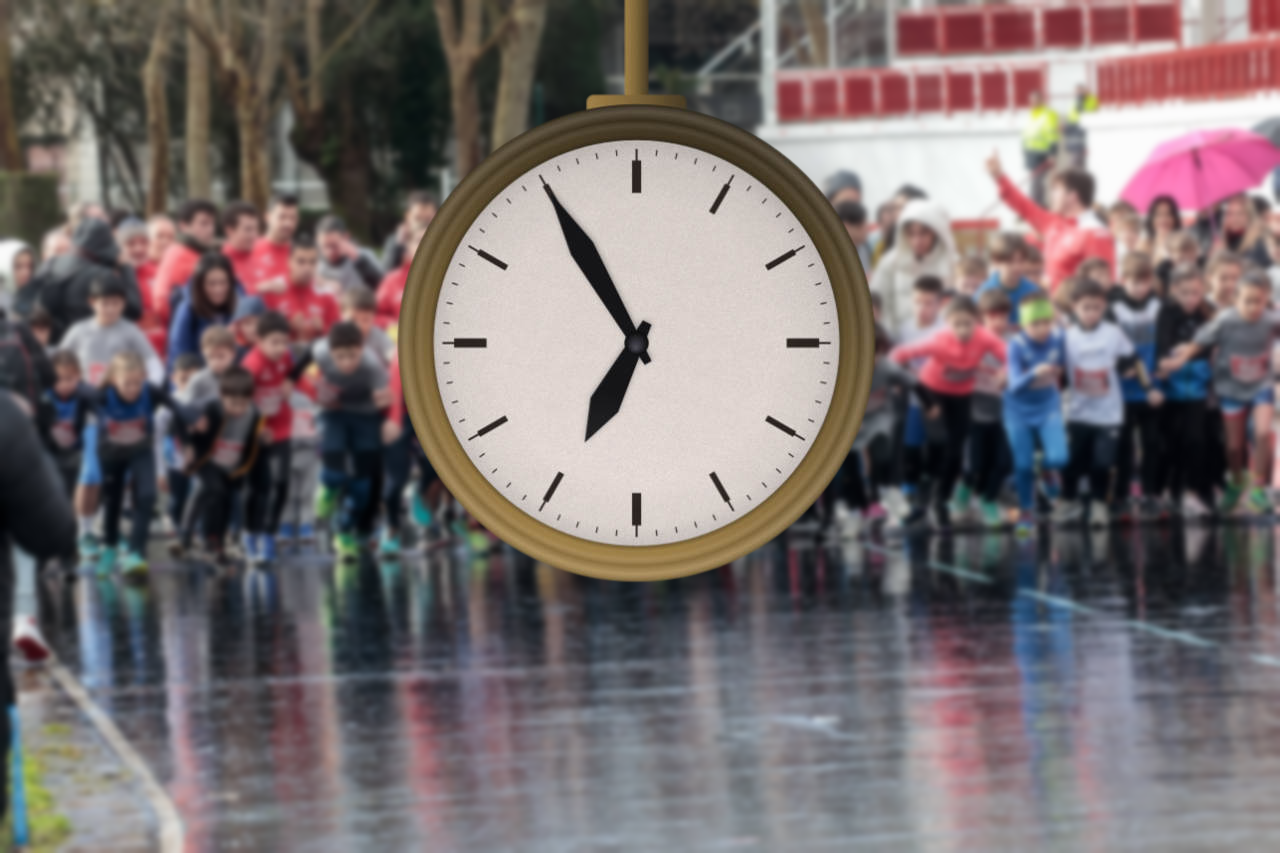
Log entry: **6:55**
